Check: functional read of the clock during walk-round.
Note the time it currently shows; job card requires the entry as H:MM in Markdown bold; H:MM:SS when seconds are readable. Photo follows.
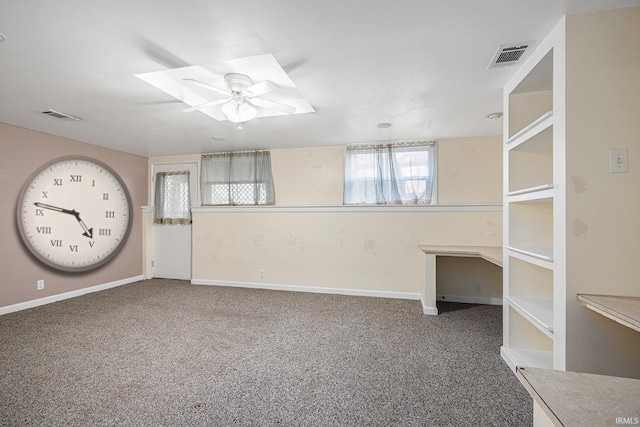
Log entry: **4:47**
